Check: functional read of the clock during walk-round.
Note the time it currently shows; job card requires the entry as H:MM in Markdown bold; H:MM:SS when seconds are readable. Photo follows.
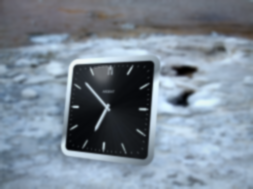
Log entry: **6:52**
